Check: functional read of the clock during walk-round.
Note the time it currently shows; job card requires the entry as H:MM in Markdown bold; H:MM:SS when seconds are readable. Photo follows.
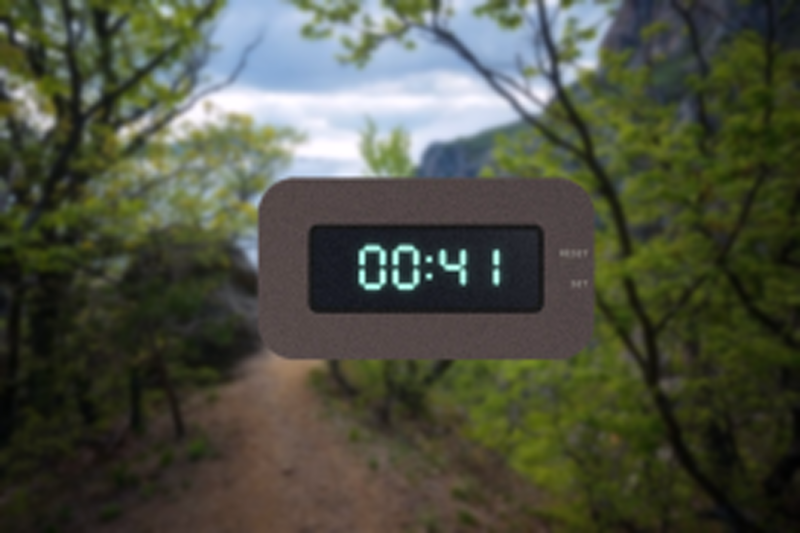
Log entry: **0:41**
